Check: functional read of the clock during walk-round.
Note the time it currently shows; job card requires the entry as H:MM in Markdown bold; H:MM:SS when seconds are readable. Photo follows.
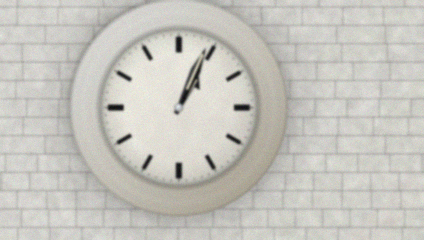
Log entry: **1:04**
